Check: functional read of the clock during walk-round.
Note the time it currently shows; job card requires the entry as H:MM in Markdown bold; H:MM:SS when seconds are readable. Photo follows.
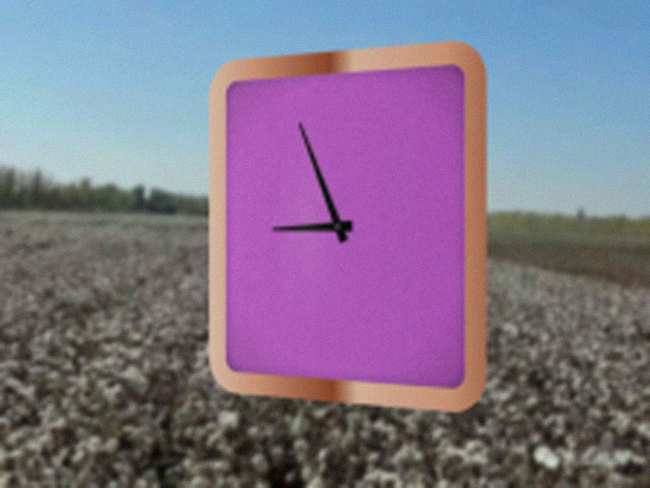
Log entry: **8:56**
